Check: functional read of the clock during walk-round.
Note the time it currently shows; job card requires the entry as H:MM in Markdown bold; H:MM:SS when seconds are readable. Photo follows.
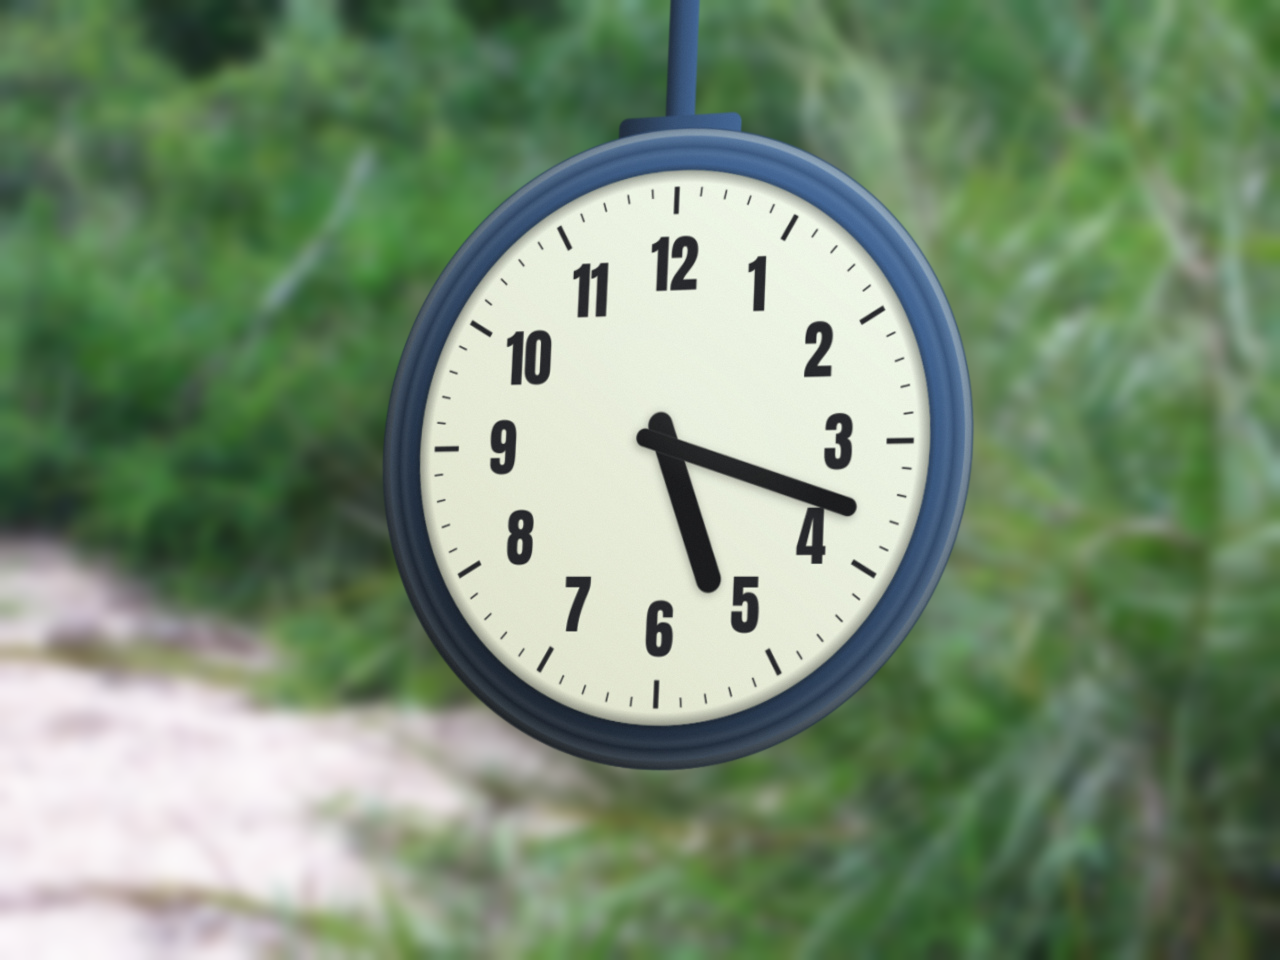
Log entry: **5:18**
